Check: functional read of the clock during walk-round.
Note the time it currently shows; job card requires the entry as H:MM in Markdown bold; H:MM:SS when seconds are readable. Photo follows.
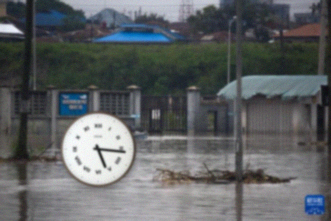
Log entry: **5:16**
